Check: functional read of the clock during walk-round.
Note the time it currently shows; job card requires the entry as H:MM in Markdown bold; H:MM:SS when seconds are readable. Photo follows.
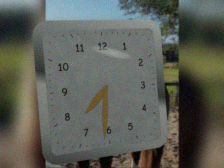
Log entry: **7:31**
